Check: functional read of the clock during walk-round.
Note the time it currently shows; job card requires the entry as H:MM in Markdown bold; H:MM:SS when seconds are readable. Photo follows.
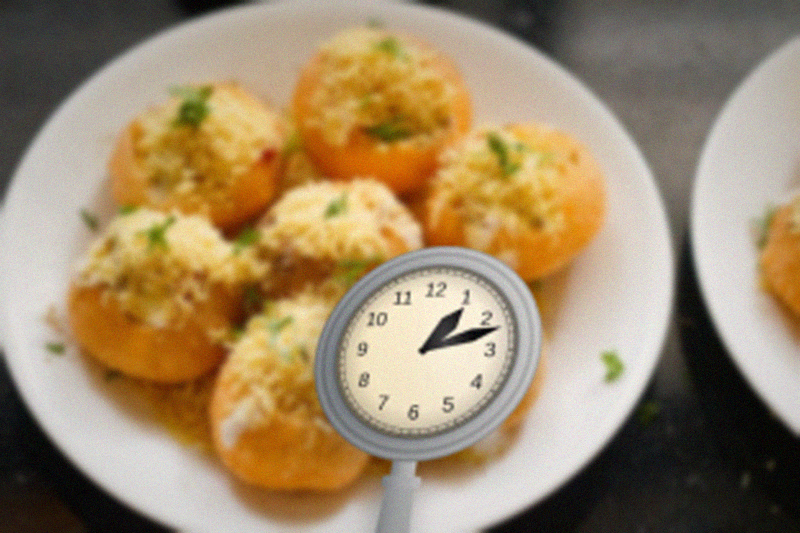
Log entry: **1:12**
